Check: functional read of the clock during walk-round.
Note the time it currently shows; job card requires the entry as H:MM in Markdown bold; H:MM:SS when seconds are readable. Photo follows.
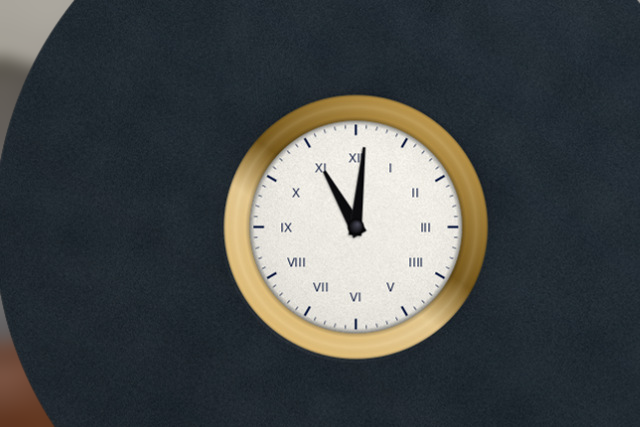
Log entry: **11:01**
